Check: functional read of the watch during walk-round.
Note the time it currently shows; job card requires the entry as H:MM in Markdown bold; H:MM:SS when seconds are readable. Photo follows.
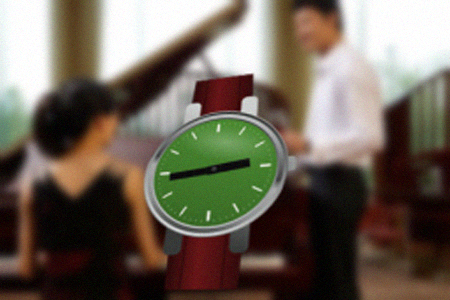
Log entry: **2:44**
